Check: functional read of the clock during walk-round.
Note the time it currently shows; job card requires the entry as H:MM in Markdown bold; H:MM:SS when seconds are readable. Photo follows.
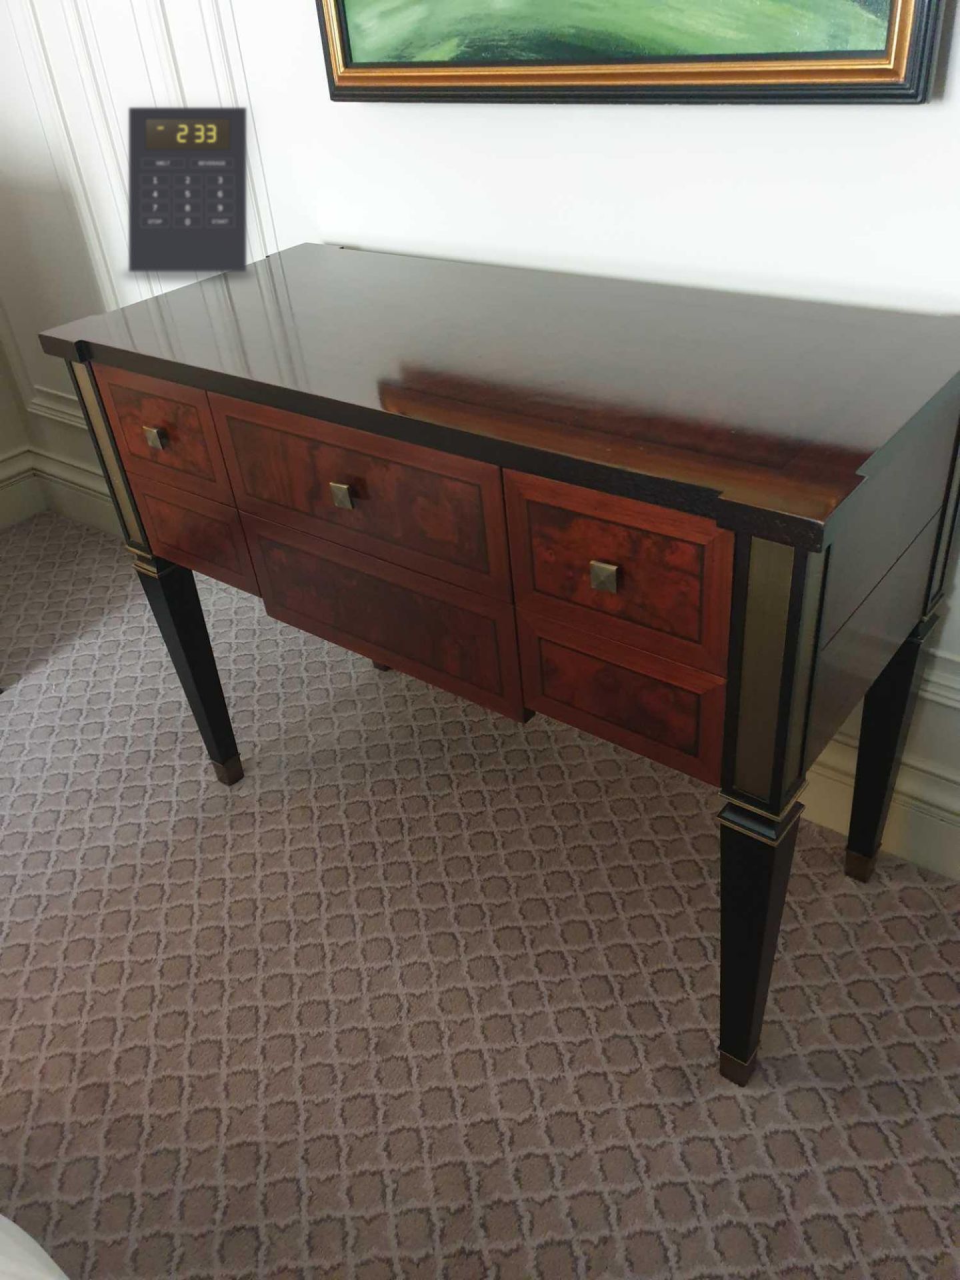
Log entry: **2:33**
